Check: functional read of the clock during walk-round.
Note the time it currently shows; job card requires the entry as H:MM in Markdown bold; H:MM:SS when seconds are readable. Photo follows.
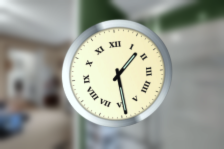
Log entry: **1:29**
